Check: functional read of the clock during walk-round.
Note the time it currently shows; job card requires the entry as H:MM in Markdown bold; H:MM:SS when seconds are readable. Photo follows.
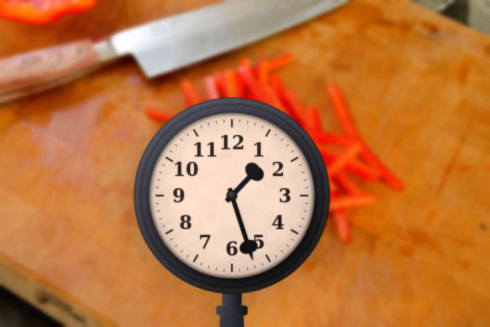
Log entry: **1:27**
